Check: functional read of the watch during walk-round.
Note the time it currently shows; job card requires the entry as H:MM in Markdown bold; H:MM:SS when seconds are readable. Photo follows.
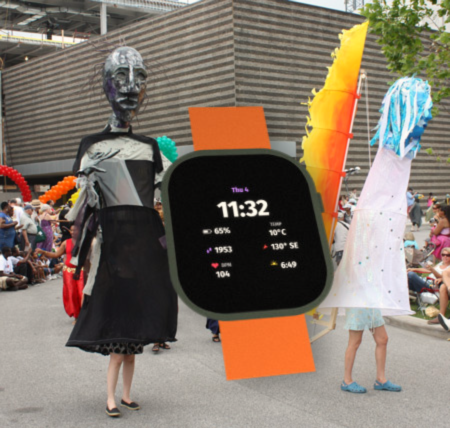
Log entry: **11:32**
